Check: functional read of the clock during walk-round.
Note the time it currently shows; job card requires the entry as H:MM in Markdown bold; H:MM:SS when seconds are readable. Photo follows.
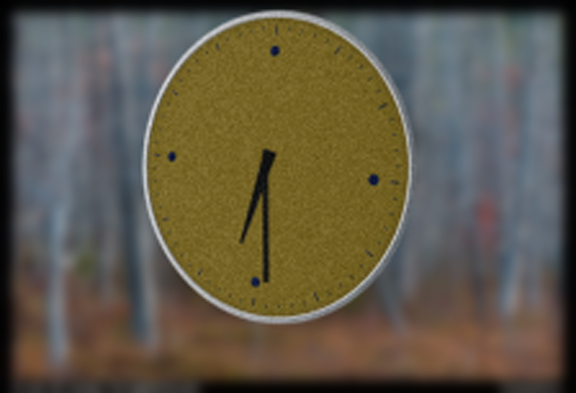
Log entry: **6:29**
